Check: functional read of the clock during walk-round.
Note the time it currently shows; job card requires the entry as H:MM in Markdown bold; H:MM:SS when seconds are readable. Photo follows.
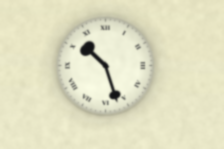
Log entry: **10:27**
